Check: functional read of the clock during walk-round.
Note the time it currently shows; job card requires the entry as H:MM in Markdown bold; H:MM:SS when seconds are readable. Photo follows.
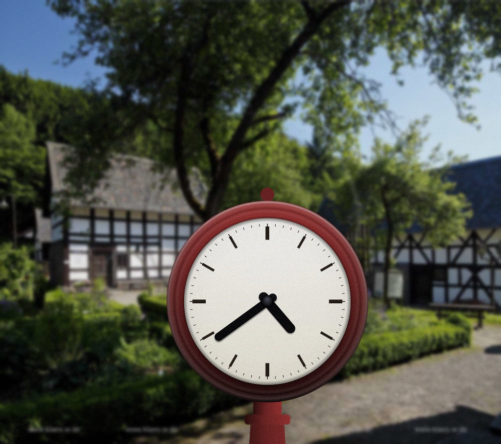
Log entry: **4:39**
